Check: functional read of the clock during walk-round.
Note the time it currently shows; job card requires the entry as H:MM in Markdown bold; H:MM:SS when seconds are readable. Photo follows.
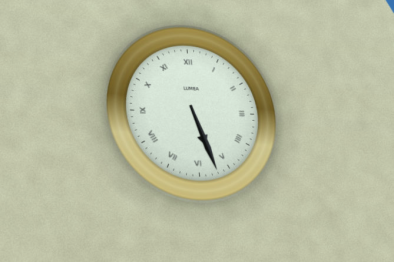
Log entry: **5:27**
